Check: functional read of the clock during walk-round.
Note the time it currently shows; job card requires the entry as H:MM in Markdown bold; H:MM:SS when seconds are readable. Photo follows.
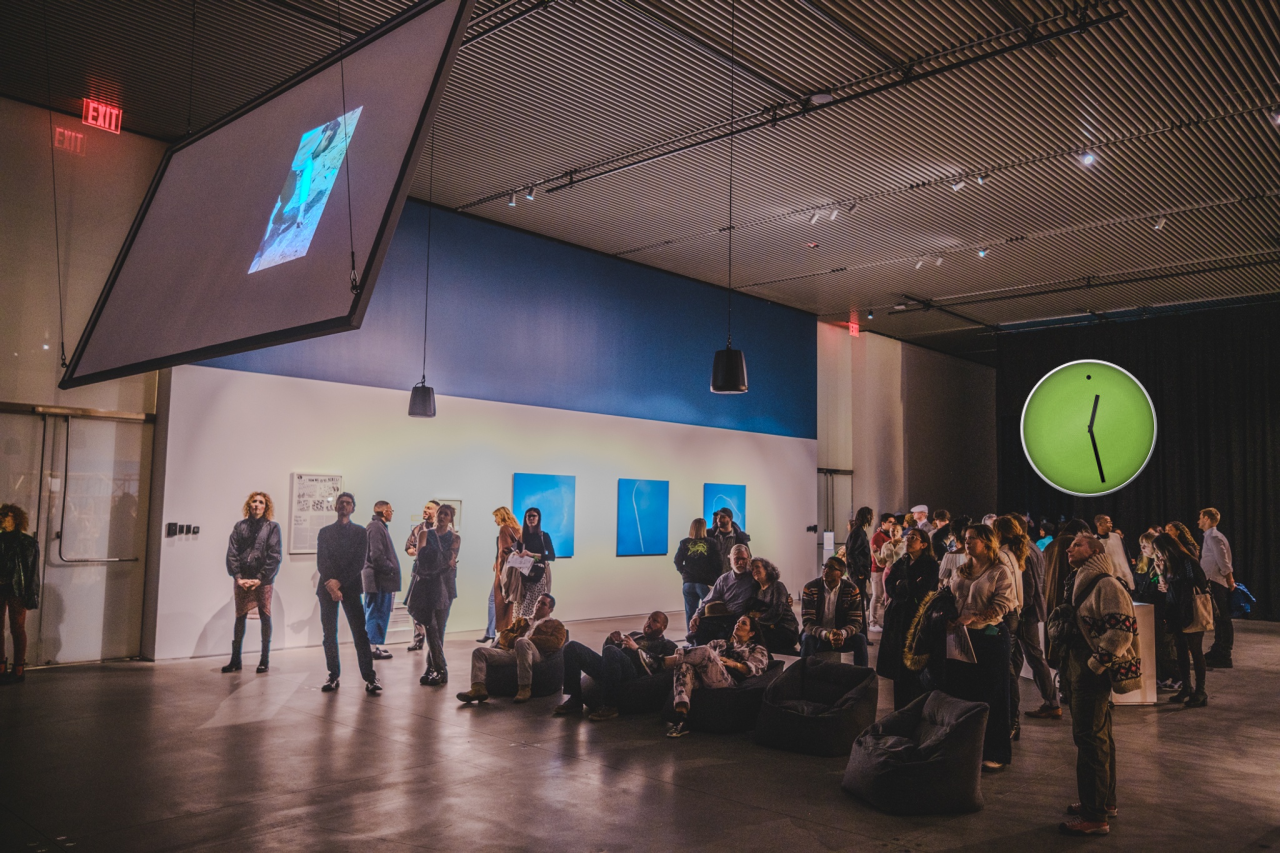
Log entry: **12:28**
